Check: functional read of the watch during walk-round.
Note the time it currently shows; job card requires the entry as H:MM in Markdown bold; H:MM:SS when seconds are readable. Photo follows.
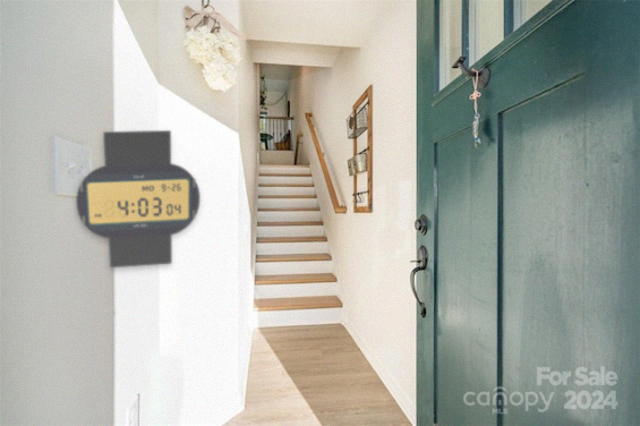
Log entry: **4:03:04**
